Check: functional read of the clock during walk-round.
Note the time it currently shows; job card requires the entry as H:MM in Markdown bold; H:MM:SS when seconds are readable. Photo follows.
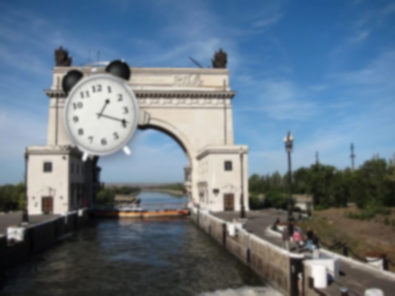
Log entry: **1:19**
